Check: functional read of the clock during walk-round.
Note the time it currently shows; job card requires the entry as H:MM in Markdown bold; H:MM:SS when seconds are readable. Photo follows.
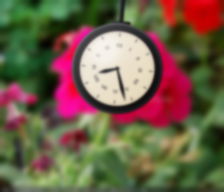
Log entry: **8:27**
